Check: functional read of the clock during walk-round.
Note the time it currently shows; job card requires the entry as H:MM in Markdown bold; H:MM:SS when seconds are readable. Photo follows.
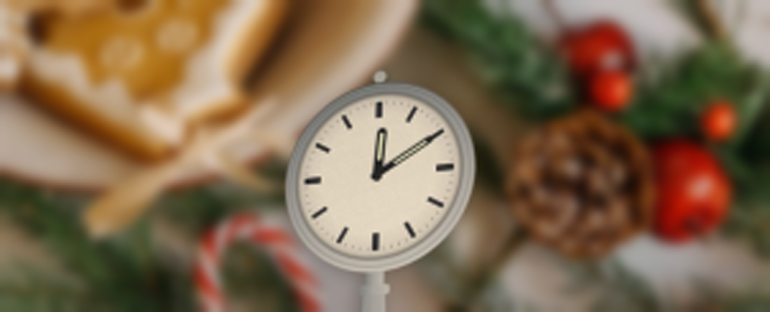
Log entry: **12:10**
